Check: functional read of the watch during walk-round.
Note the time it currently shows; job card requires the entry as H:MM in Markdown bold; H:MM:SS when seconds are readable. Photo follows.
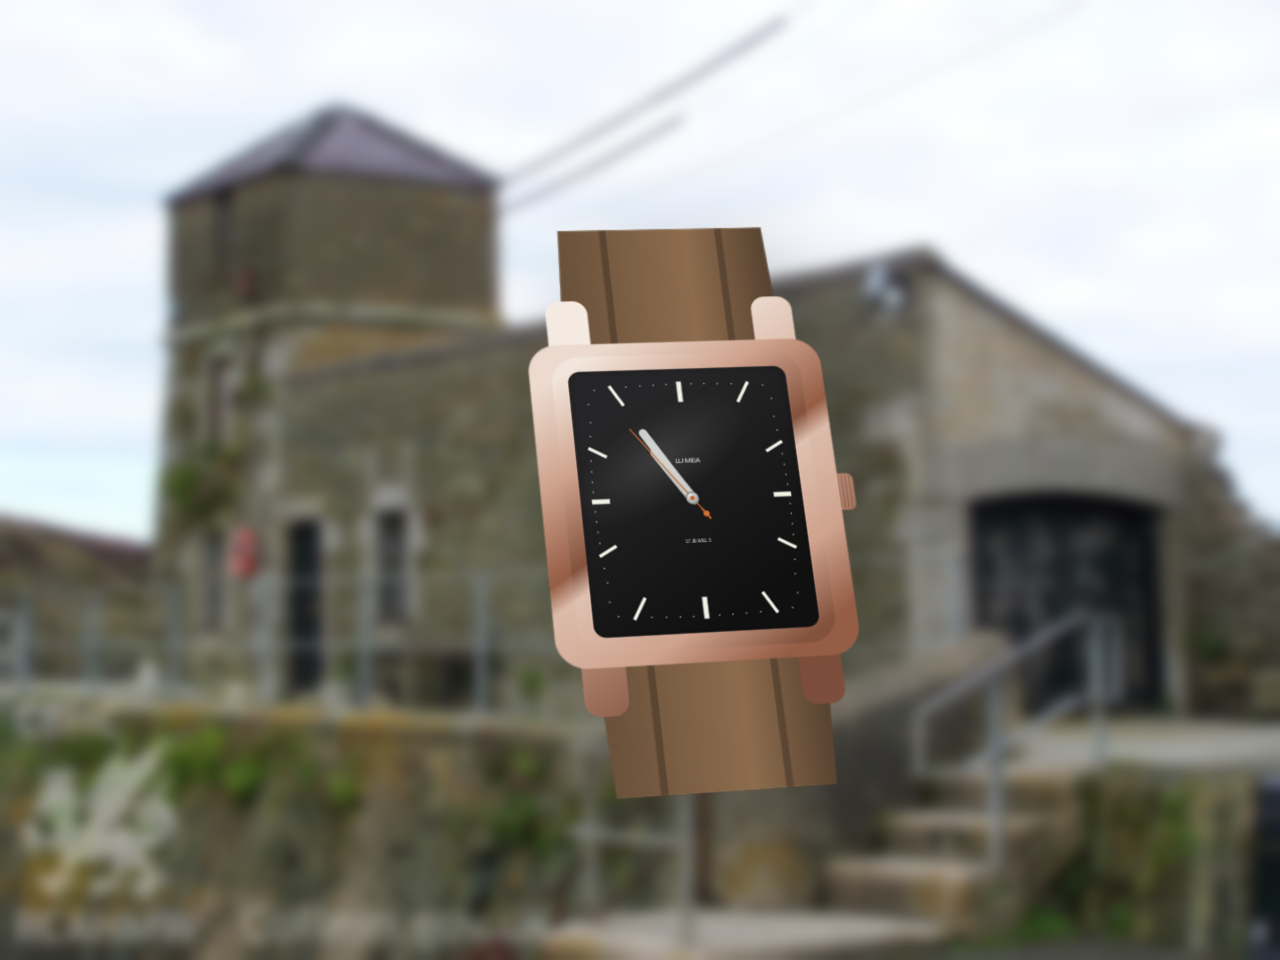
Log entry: **10:54:54**
